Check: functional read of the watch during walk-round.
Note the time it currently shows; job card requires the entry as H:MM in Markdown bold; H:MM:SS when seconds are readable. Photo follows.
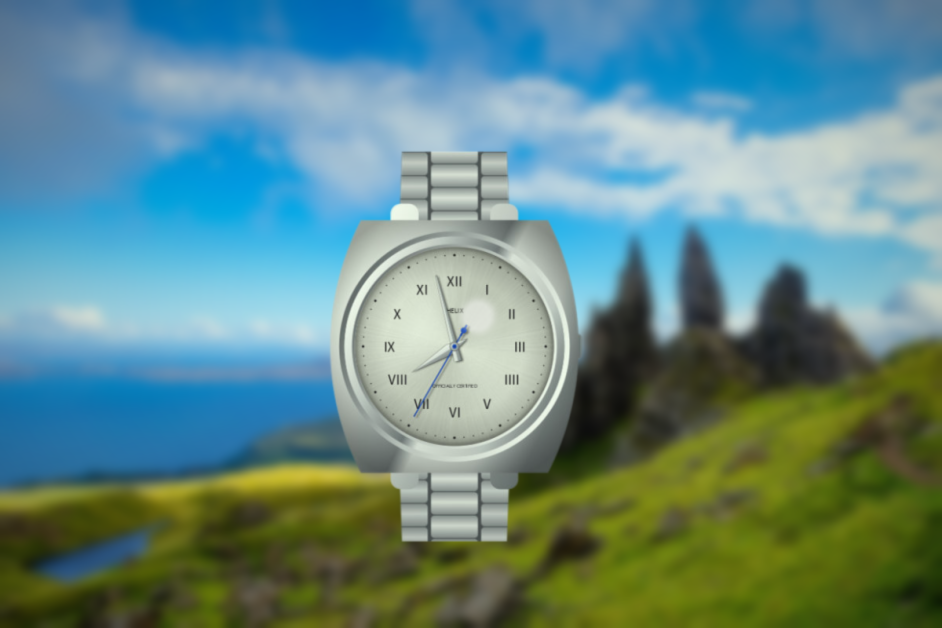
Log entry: **7:57:35**
